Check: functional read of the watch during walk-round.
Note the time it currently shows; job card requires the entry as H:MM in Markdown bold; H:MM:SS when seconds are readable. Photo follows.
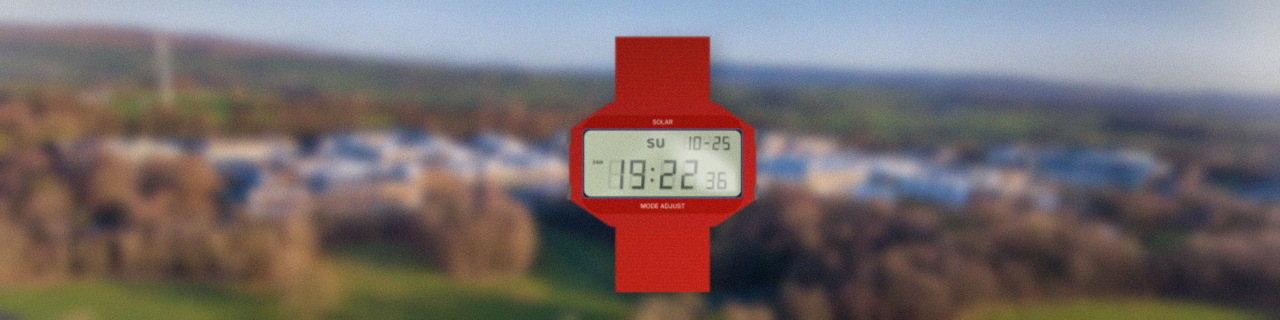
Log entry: **19:22:36**
